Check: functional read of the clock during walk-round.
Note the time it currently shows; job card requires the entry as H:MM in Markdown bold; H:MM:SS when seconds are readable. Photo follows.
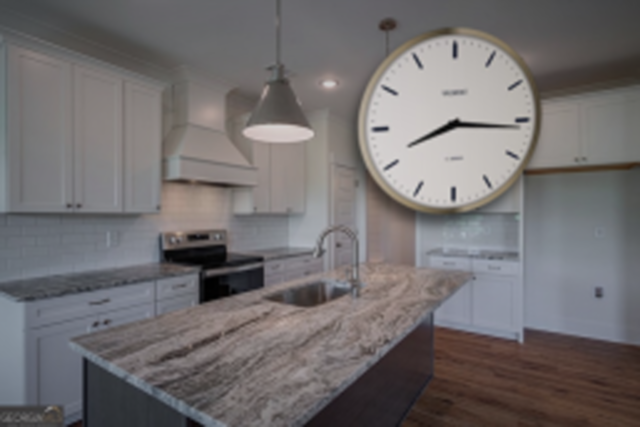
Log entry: **8:16**
